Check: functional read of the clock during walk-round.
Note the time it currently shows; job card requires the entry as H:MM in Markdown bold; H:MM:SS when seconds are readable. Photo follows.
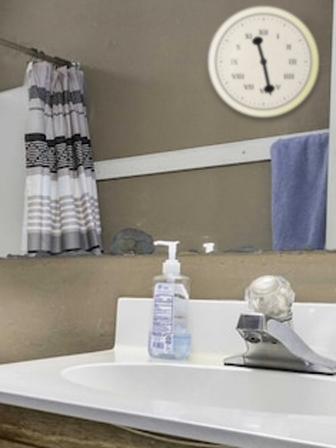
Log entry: **11:28**
